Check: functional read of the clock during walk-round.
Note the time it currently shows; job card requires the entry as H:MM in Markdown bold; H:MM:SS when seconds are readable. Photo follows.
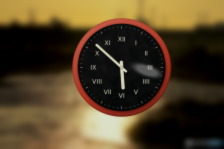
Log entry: **5:52**
